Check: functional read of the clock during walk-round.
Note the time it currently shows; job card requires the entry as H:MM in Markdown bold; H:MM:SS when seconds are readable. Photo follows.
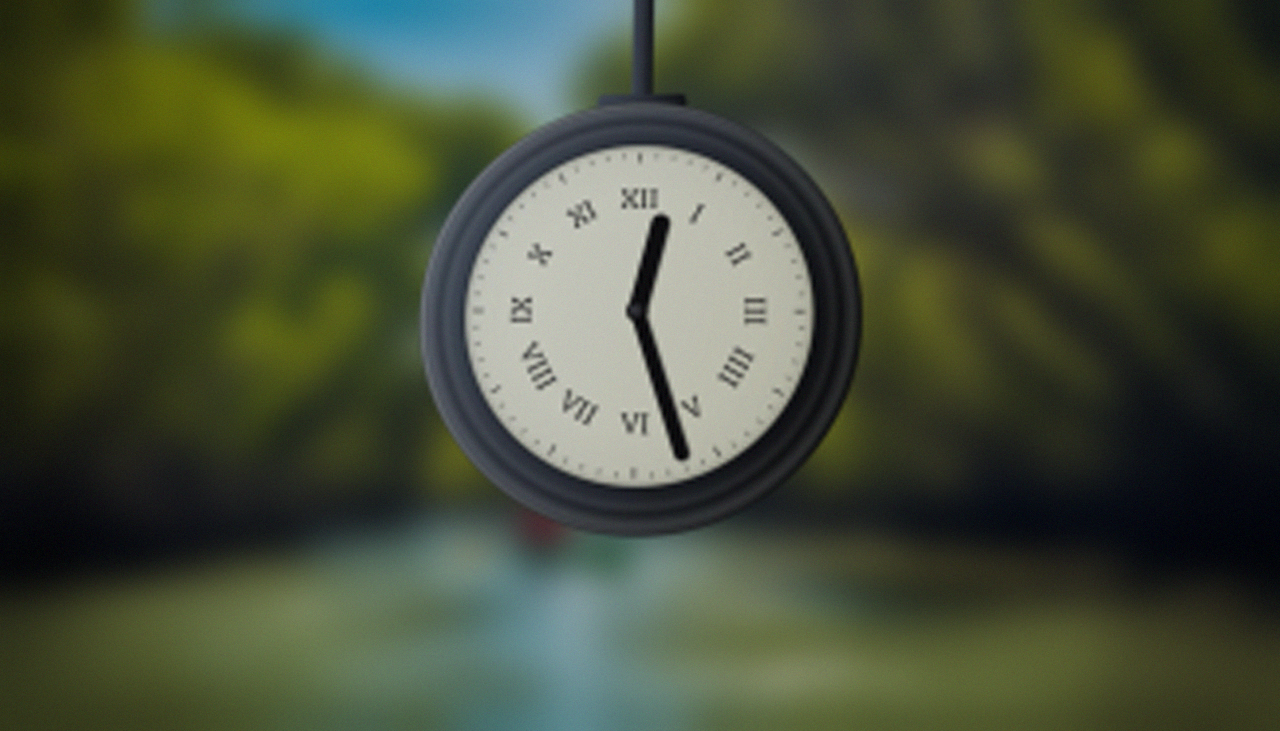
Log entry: **12:27**
